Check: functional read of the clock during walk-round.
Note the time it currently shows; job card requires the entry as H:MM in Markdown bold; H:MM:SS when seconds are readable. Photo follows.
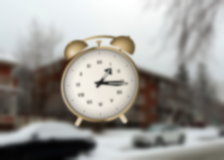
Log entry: **1:16**
